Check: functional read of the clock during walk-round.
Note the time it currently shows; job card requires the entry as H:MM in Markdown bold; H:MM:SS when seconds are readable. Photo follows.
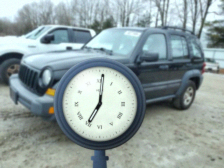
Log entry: **7:01**
